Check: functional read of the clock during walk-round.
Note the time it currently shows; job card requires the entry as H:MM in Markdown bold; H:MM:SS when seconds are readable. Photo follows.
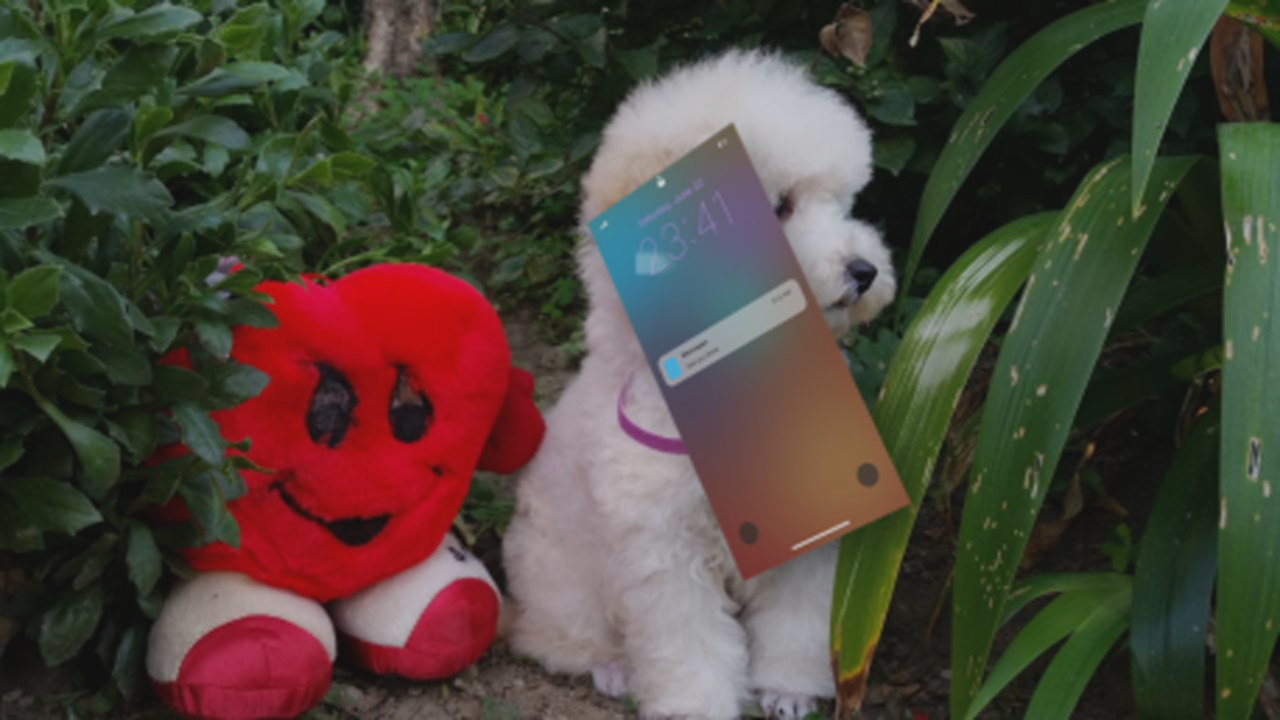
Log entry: **23:41**
